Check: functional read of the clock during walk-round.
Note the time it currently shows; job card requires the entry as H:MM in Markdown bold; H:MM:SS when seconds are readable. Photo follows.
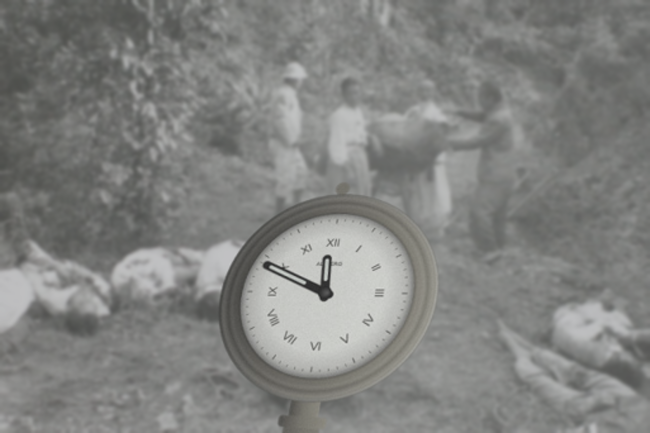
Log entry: **11:49**
